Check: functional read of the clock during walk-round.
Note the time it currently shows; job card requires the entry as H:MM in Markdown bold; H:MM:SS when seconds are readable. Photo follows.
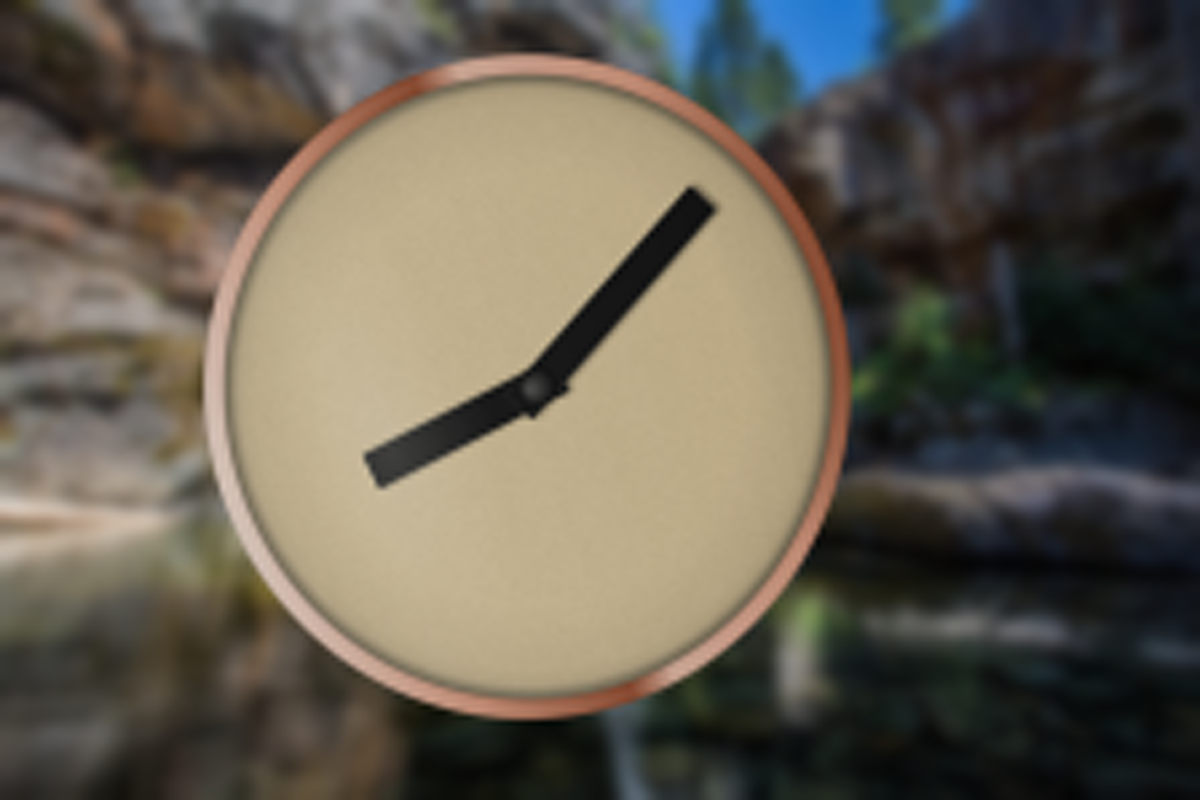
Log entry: **8:07**
